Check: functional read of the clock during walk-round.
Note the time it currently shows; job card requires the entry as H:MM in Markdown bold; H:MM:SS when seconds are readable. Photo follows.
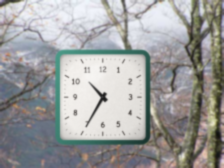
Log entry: **10:35**
